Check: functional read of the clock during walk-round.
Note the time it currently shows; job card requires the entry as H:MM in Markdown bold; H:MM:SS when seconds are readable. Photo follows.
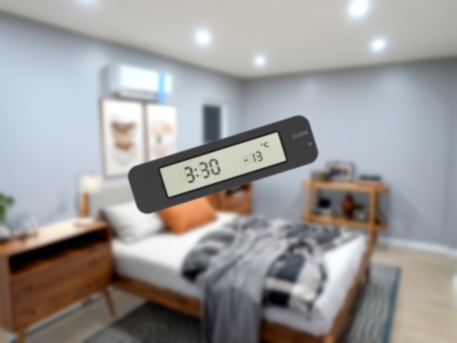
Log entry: **3:30**
